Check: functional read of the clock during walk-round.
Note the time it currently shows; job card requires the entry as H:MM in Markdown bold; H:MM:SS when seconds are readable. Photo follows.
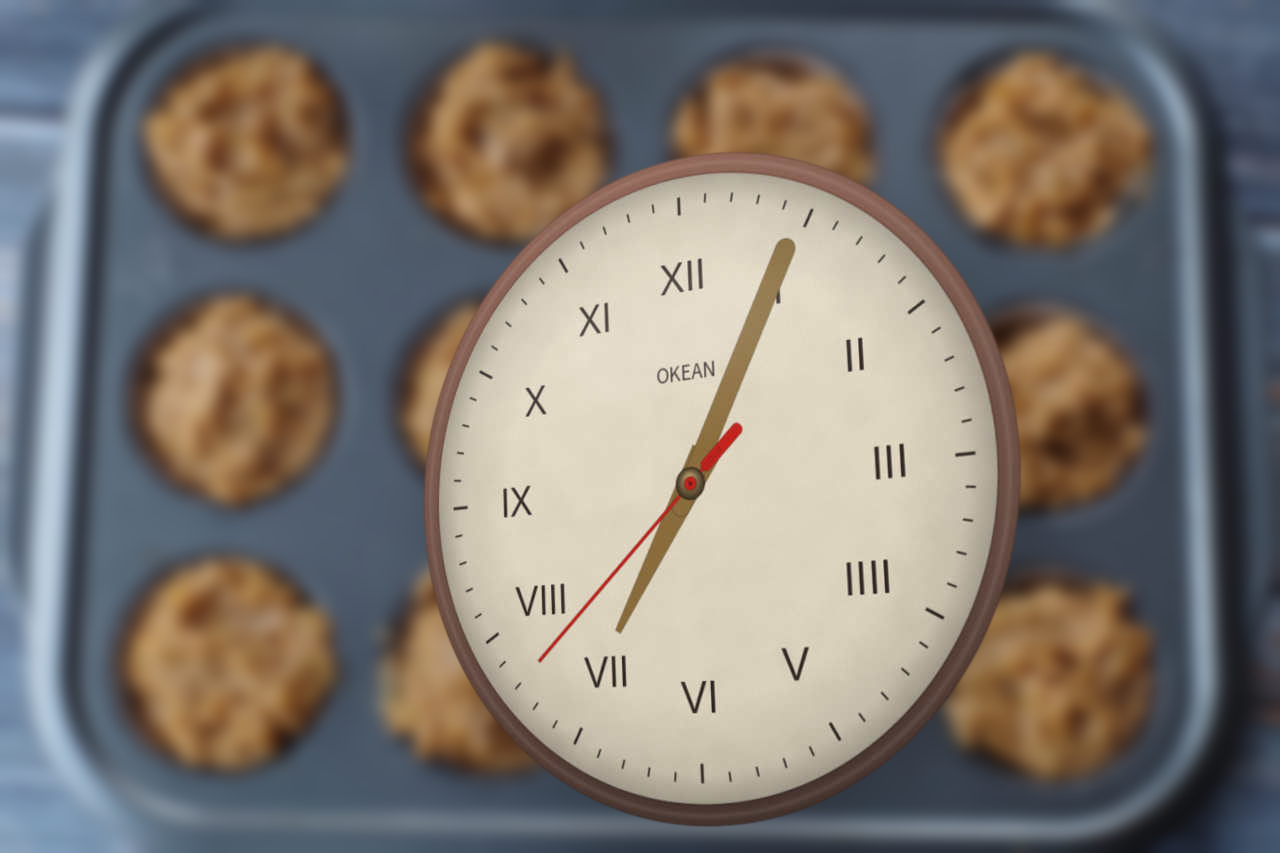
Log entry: **7:04:38**
